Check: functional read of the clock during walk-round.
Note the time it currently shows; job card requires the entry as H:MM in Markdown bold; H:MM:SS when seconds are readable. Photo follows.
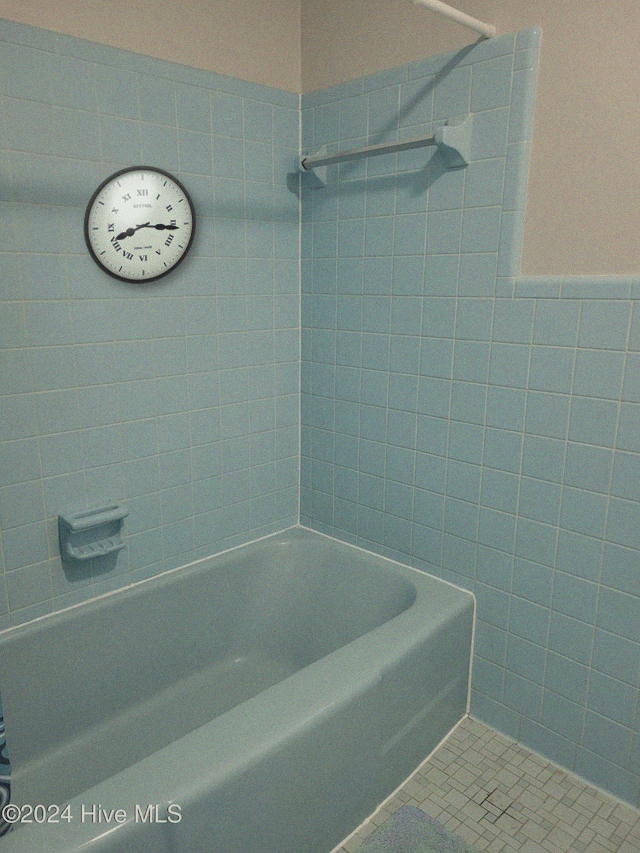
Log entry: **8:16**
